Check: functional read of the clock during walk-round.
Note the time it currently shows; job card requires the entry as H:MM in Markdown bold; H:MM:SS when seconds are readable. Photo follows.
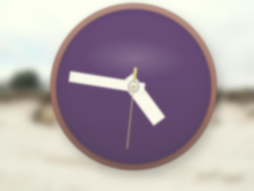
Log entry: **4:46:31**
